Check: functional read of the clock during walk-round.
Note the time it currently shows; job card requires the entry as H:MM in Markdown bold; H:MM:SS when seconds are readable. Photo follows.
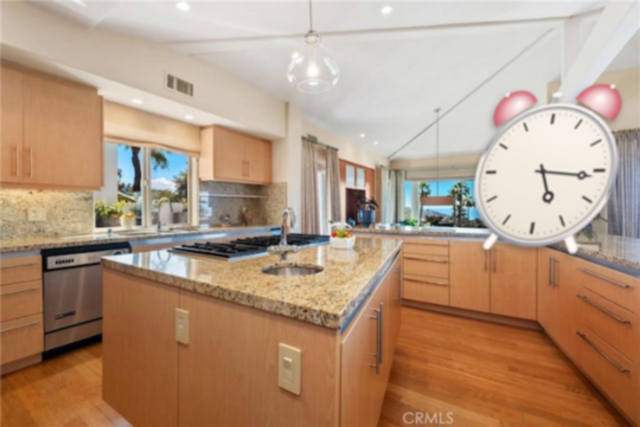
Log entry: **5:16**
